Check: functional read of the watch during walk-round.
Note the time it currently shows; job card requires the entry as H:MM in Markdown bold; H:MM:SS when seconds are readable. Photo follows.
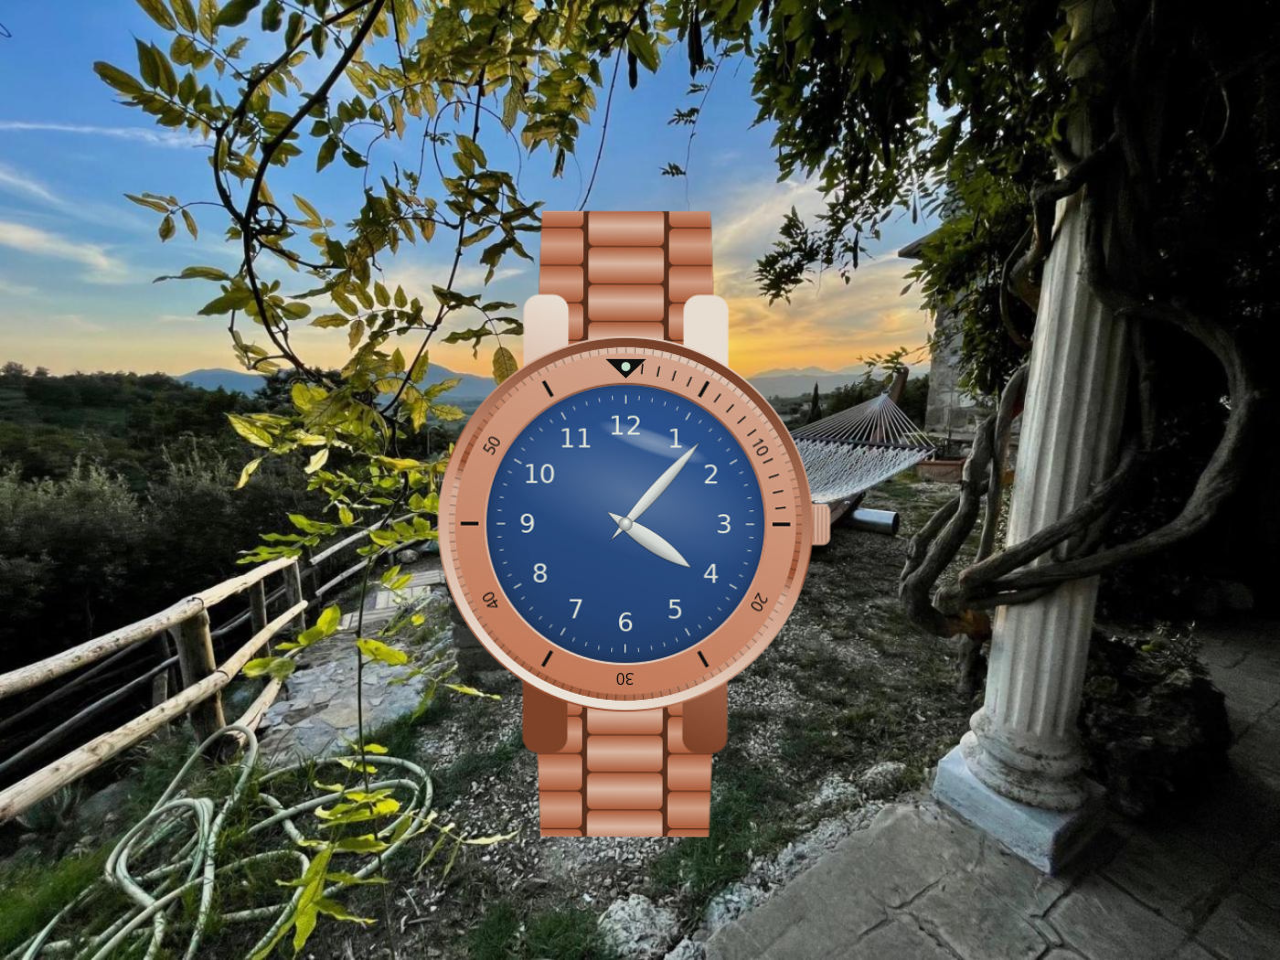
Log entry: **4:07**
